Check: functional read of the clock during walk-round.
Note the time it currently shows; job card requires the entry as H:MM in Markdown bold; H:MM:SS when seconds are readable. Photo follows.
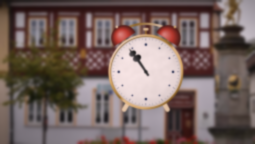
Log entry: **10:54**
